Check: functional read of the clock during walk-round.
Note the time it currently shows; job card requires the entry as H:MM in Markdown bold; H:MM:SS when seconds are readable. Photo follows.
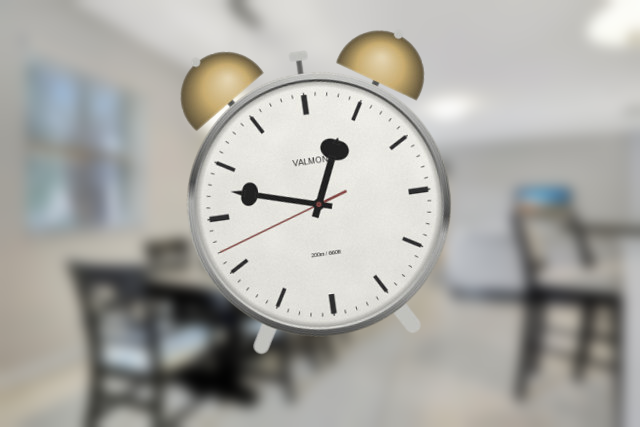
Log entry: **12:47:42**
